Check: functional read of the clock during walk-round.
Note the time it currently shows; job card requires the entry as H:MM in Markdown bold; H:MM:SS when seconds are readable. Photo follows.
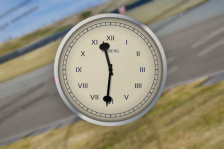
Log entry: **11:31**
